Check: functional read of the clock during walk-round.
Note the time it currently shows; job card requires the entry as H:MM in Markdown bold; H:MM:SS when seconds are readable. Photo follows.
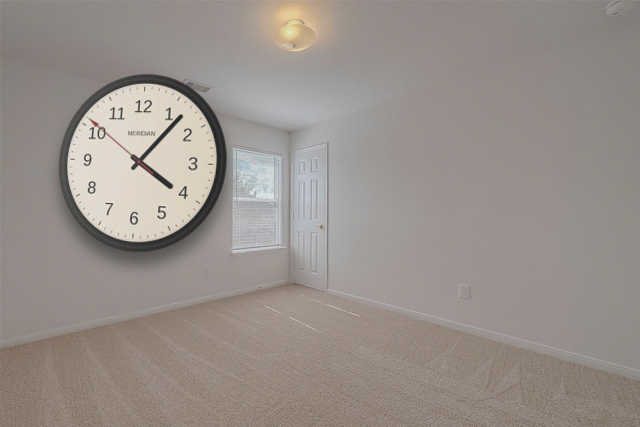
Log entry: **4:06:51**
